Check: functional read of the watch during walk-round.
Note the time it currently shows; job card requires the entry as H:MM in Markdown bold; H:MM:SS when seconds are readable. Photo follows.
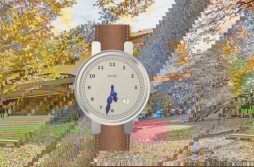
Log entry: **5:32**
